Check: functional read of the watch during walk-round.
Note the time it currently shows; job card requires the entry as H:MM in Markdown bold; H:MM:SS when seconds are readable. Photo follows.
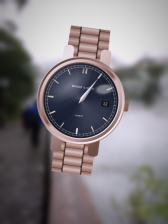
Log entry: **1:05**
